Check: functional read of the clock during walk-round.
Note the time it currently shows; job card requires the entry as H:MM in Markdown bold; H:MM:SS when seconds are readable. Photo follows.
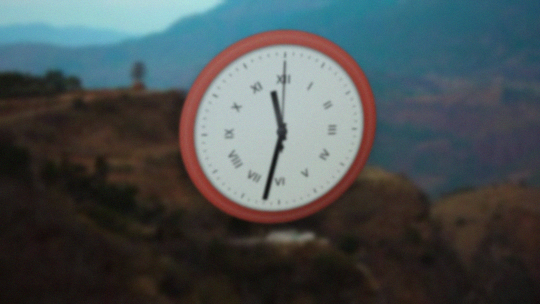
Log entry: **11:32:00**
